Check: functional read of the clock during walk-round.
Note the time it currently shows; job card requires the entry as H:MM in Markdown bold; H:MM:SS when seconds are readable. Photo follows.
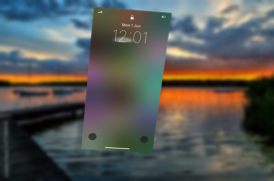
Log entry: **12:01**
